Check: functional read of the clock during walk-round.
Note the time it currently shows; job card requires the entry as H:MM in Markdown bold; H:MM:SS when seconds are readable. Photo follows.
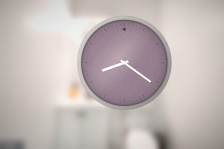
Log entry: **8:21**
